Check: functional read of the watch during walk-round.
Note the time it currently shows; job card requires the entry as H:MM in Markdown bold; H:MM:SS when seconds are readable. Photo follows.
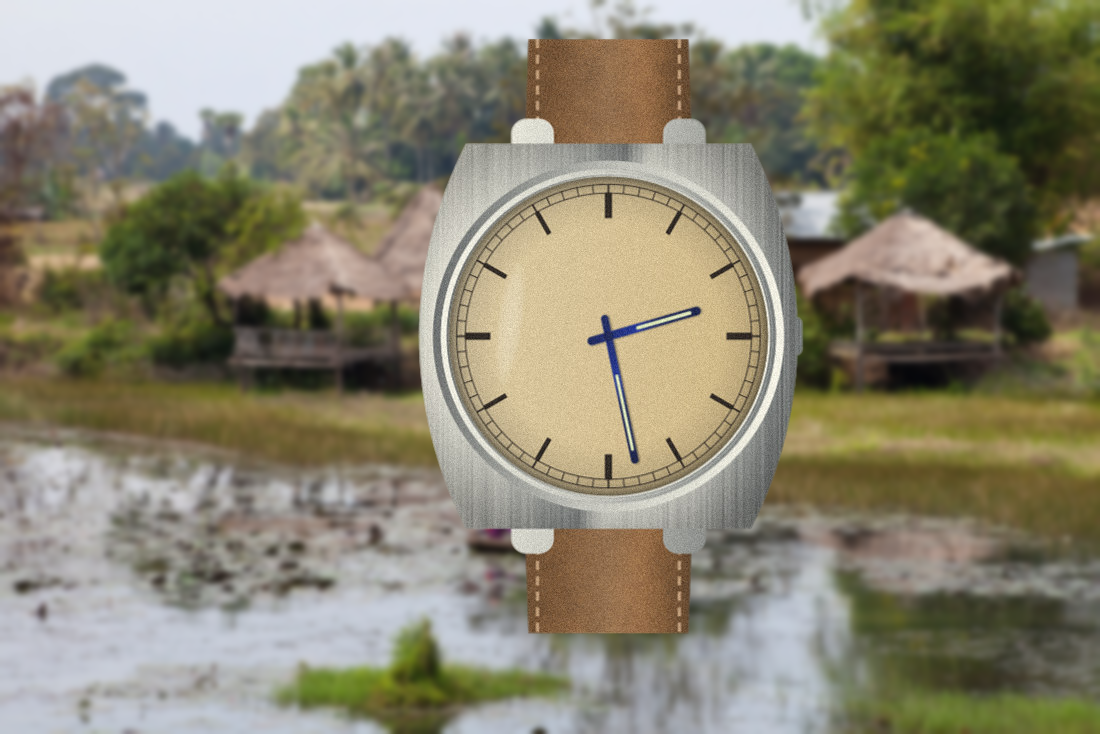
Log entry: **2:28**
